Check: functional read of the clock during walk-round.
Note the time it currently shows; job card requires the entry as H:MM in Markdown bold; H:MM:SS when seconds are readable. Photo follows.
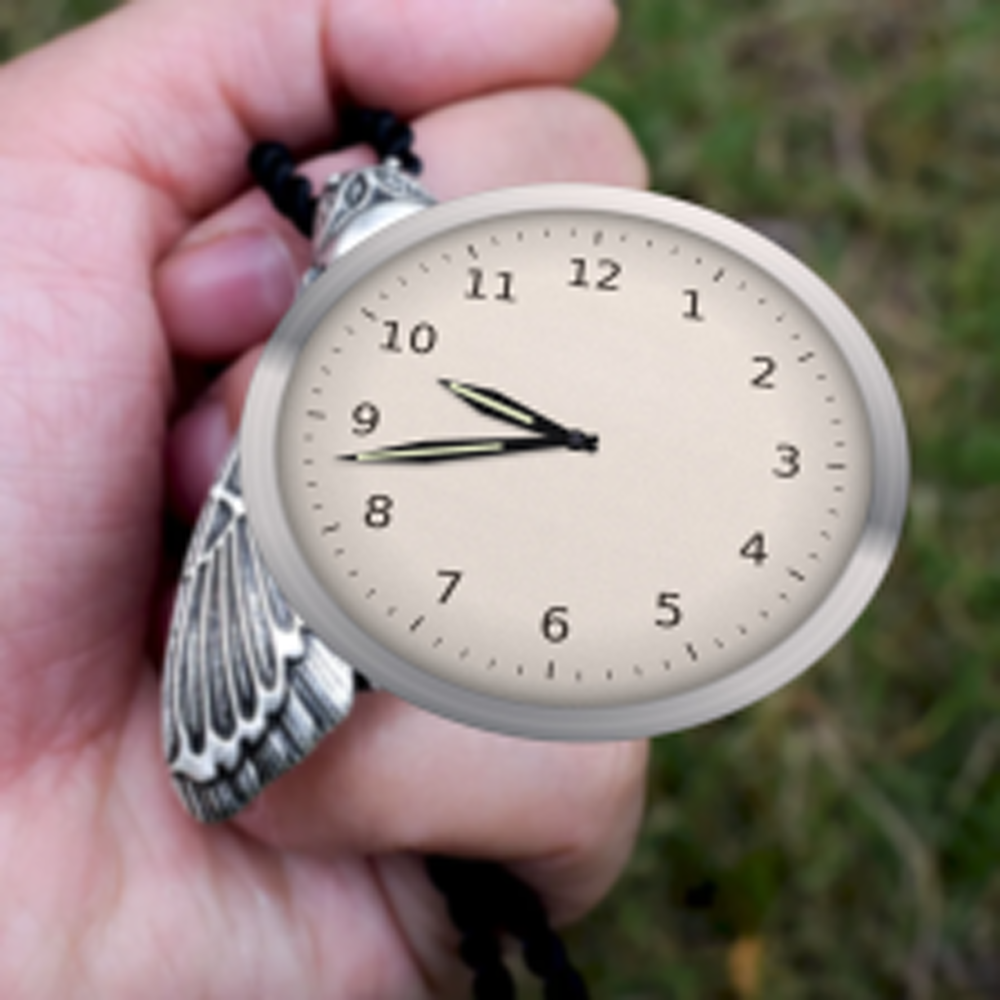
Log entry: **9:43**
